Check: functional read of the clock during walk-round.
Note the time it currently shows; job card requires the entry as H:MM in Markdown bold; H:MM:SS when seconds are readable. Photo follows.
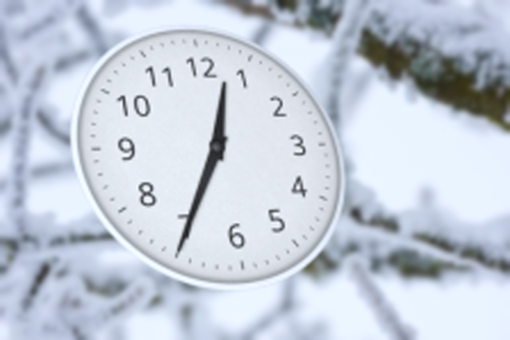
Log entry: **12:35**
